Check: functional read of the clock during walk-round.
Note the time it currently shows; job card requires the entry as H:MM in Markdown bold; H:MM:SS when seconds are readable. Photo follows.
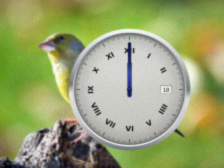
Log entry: **12:00**
